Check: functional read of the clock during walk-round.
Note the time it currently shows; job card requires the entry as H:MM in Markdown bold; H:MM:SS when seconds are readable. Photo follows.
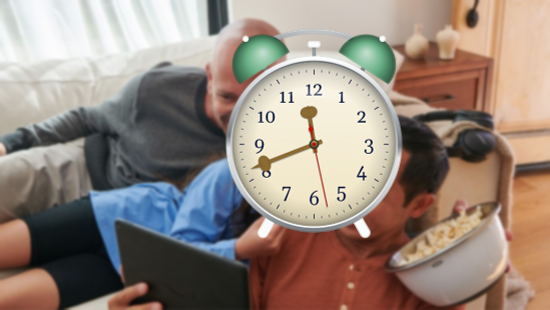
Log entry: **11:41:28**
